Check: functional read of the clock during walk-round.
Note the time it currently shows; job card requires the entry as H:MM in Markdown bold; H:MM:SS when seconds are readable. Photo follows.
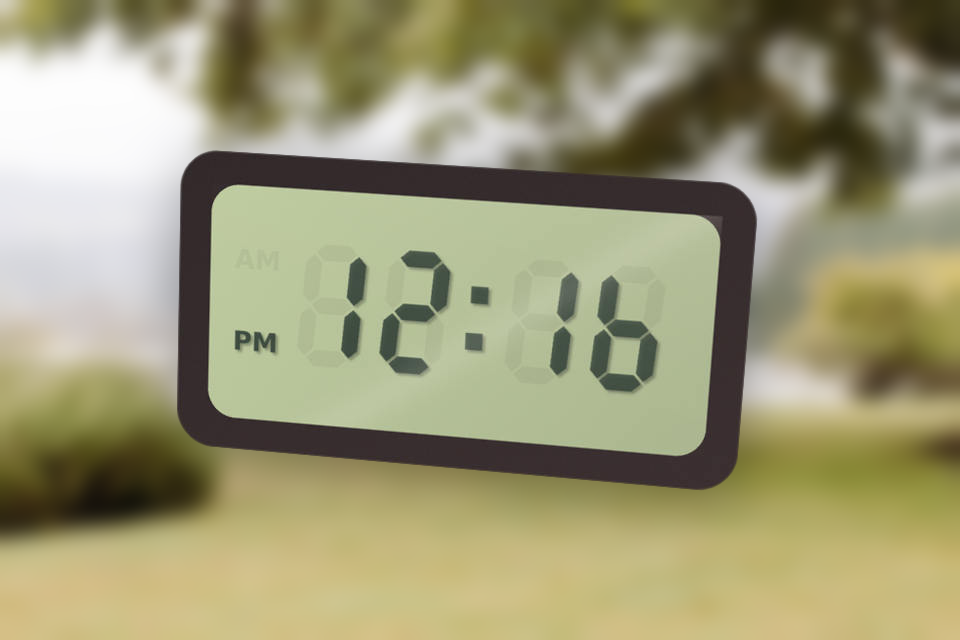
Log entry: **12:16**
